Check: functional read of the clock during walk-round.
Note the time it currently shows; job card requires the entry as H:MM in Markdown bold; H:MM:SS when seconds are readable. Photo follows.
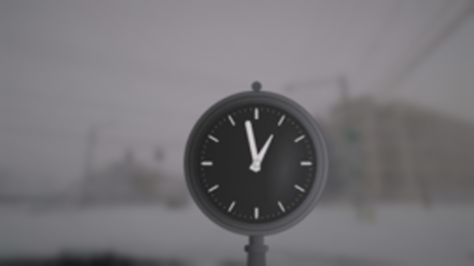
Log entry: **12:58**
